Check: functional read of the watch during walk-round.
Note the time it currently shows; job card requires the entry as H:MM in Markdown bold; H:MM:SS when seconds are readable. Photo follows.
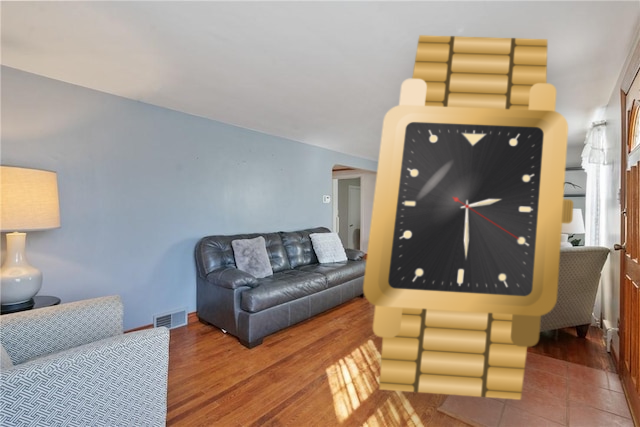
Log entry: **2:29:20**
